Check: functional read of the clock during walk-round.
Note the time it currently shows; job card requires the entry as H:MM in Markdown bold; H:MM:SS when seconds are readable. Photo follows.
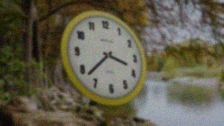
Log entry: **3:38**
